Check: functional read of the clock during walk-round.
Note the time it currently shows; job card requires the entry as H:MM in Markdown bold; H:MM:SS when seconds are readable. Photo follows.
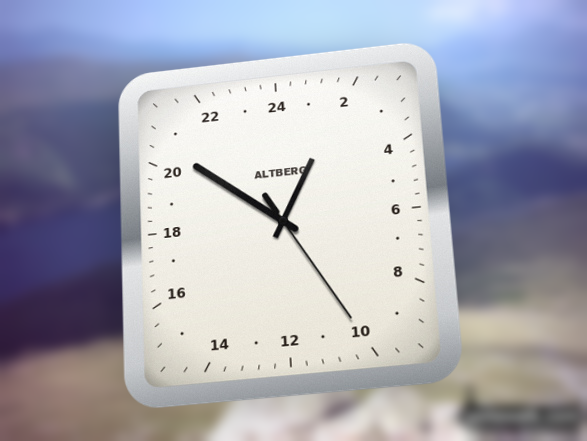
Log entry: **1:51:25**
